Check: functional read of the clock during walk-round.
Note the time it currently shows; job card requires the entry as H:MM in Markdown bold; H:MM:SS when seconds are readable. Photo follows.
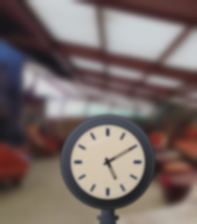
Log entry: **5:10**
